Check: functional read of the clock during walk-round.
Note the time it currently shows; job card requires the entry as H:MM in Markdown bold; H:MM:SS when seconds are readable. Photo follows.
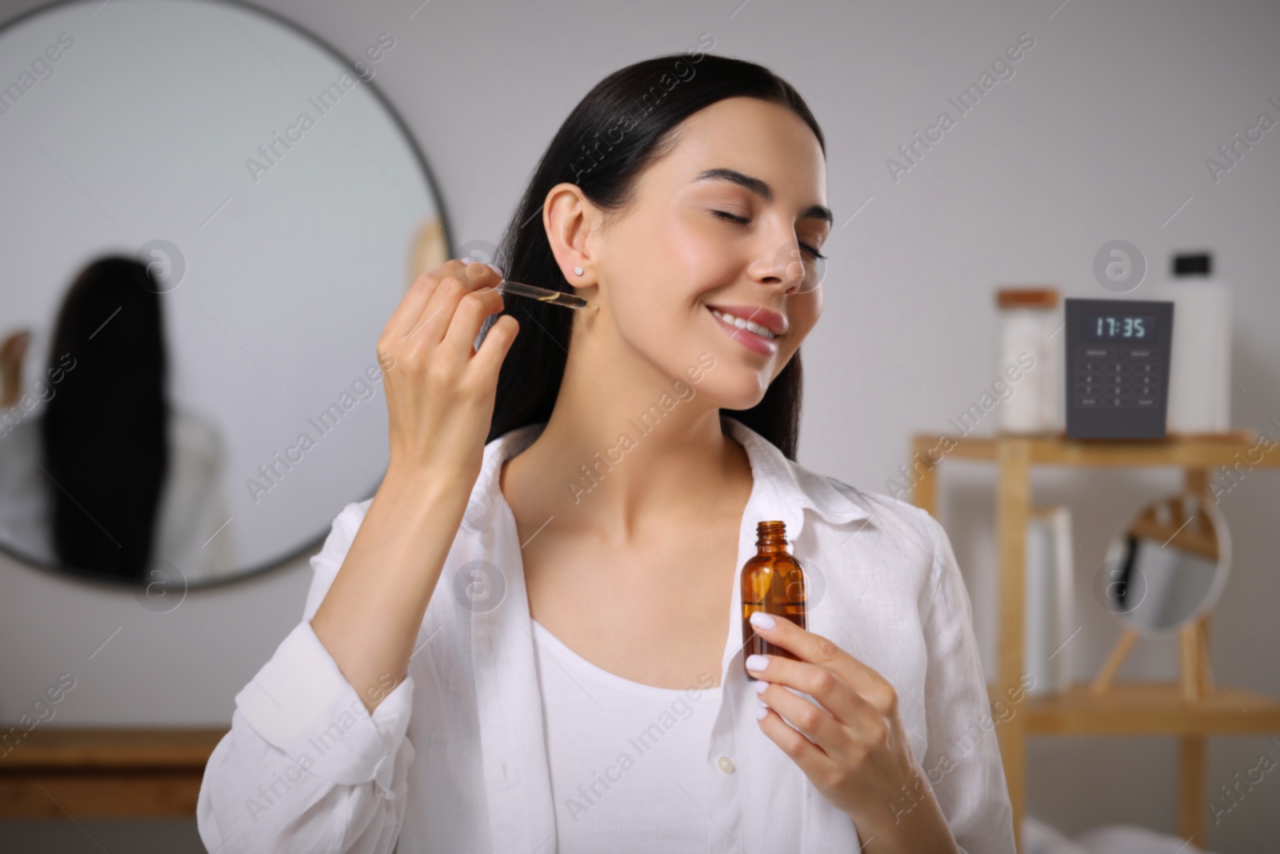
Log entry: **17:35**
